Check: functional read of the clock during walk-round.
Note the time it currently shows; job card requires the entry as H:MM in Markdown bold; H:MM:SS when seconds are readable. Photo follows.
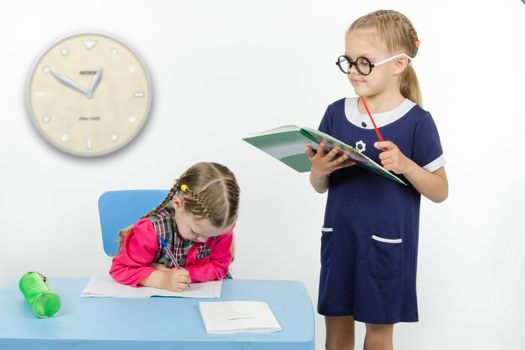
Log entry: **12:50**
